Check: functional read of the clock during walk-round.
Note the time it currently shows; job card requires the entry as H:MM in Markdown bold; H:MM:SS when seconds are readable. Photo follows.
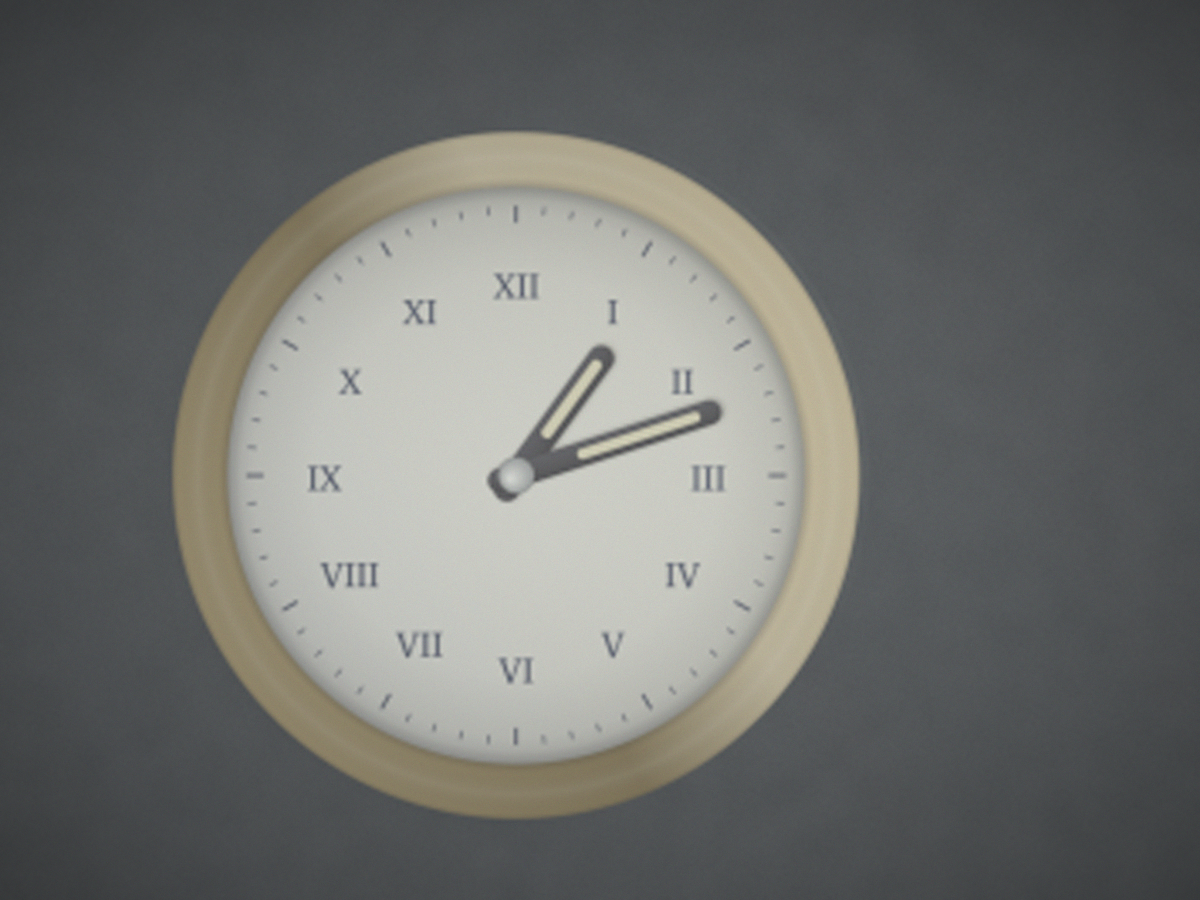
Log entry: **1:12**
